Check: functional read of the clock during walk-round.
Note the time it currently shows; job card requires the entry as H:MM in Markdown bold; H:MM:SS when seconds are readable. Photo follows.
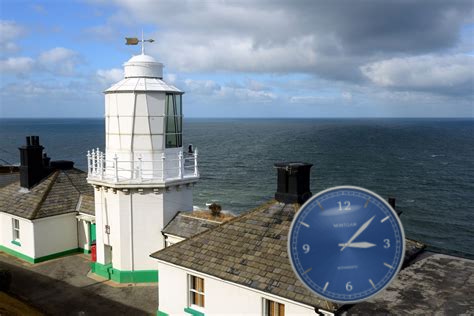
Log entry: **3:08**
